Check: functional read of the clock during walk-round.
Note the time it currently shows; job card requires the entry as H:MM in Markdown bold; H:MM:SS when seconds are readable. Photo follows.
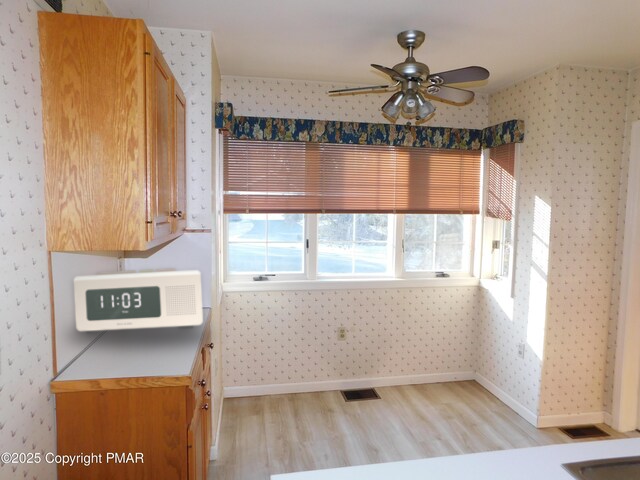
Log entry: **11:03**
